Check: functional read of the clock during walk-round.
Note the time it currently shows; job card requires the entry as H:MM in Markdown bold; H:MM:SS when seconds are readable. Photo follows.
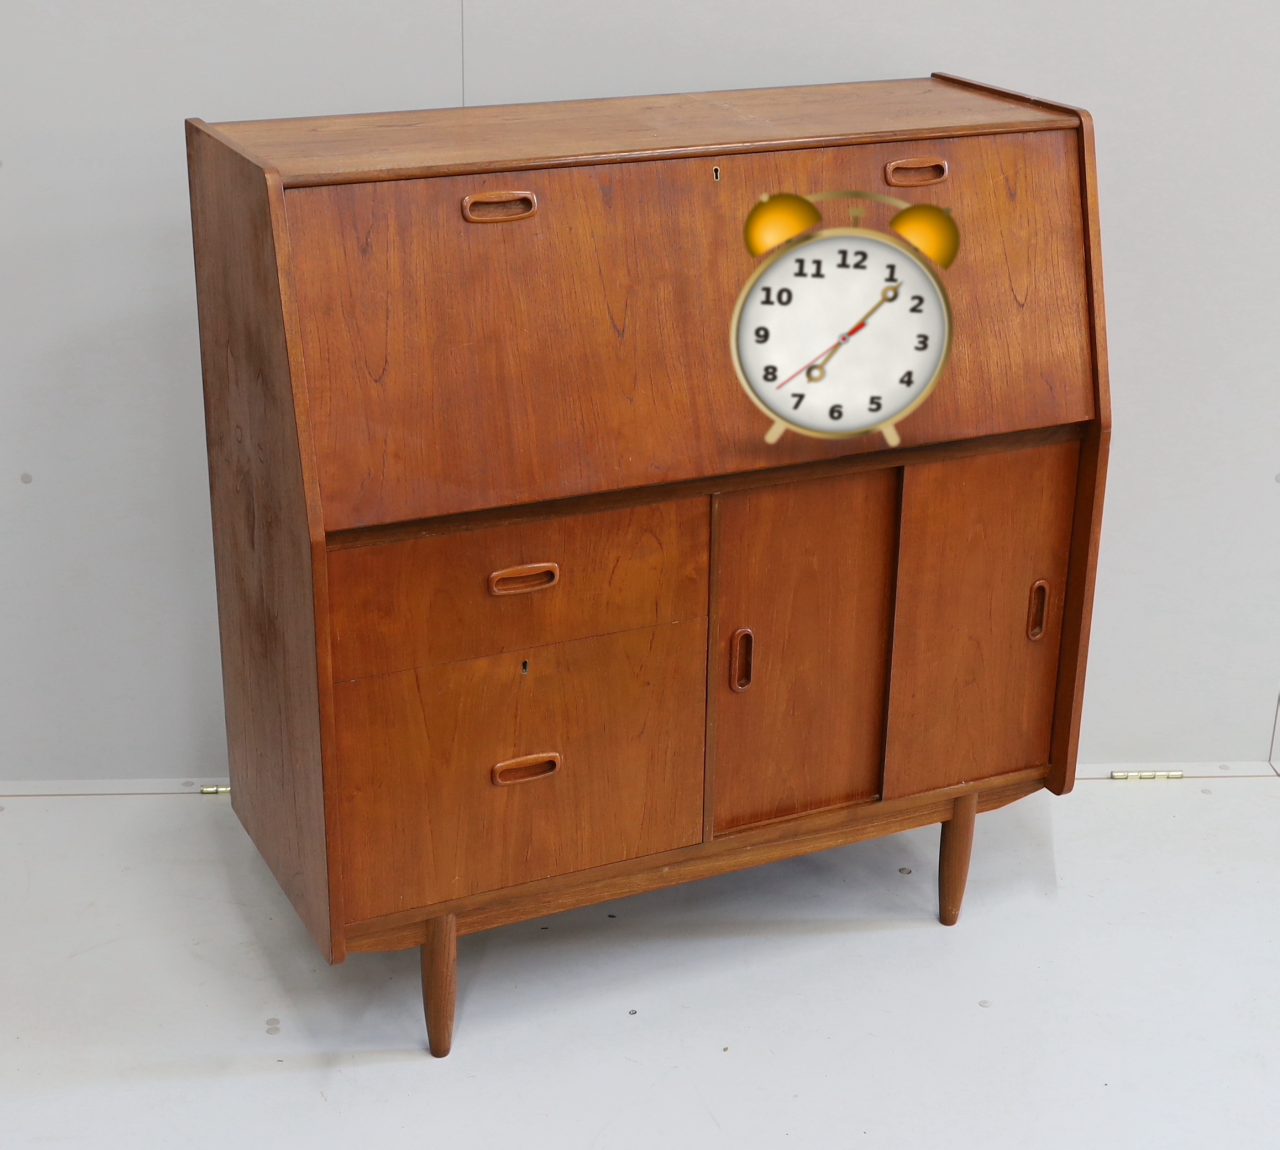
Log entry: **7:06:38**
